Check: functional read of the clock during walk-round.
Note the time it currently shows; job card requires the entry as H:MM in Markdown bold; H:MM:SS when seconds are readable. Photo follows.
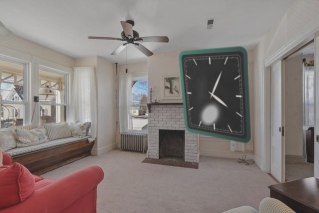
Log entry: **4:05**
